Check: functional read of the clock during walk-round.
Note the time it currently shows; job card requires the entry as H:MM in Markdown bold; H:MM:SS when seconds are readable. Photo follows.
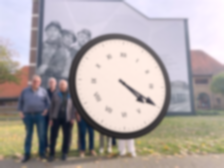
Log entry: **4:20**
